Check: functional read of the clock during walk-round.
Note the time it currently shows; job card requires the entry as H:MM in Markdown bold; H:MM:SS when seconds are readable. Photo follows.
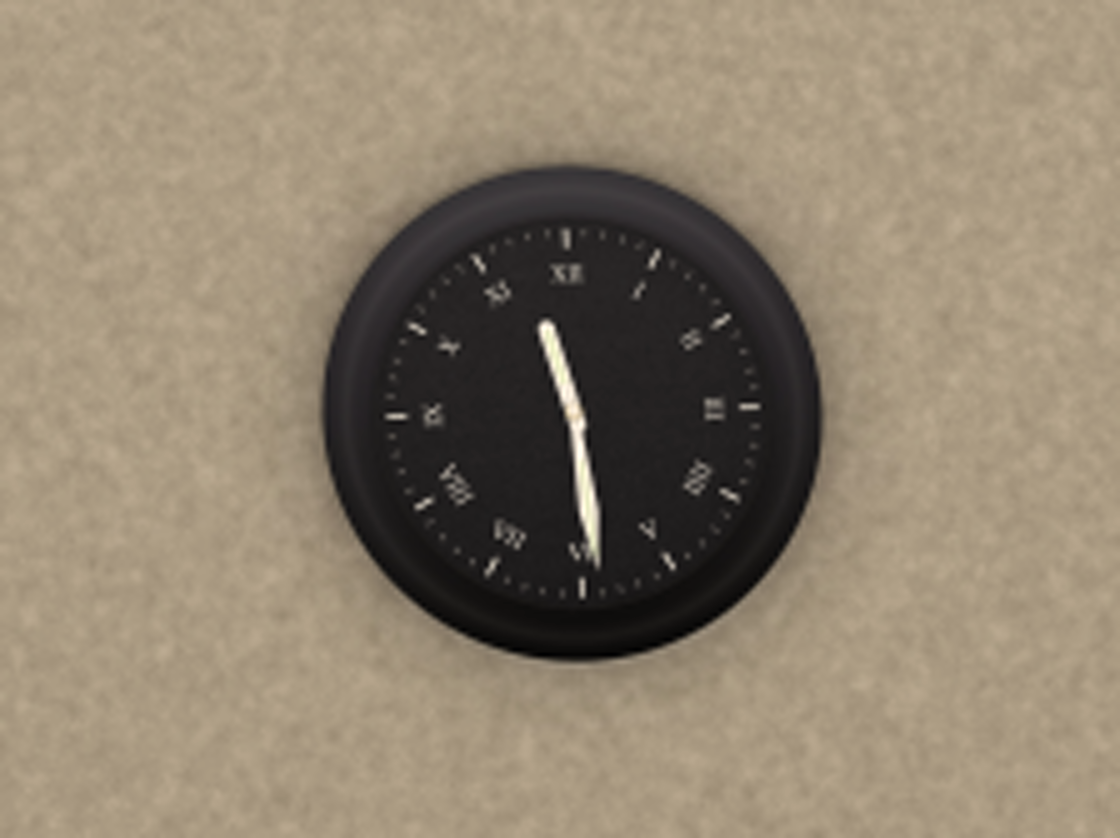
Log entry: **11:29**
